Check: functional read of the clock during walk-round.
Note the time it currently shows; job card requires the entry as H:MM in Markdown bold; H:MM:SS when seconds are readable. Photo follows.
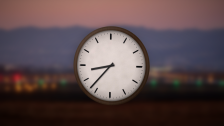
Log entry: **8:37**
